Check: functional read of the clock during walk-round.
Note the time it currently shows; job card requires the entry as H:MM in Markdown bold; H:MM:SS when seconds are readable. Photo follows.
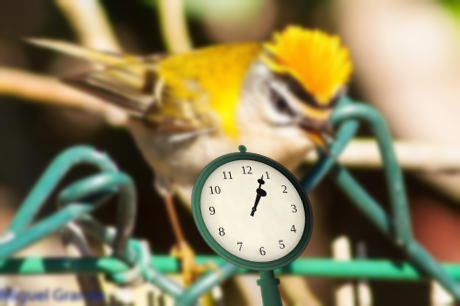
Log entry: **1:04**
